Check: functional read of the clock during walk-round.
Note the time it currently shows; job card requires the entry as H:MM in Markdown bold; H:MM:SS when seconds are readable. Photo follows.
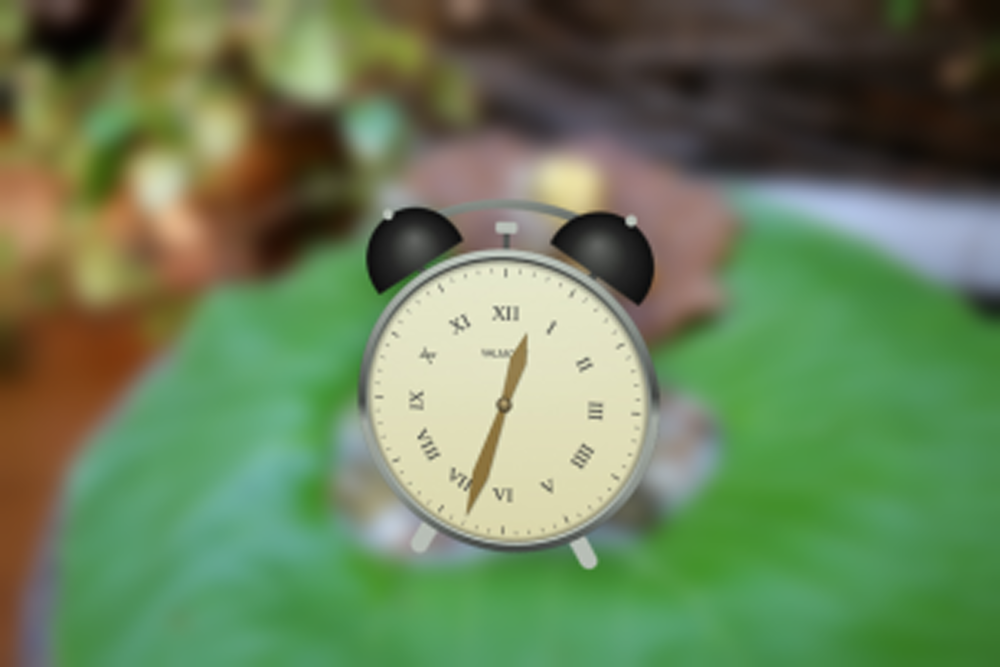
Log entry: **12:33**
